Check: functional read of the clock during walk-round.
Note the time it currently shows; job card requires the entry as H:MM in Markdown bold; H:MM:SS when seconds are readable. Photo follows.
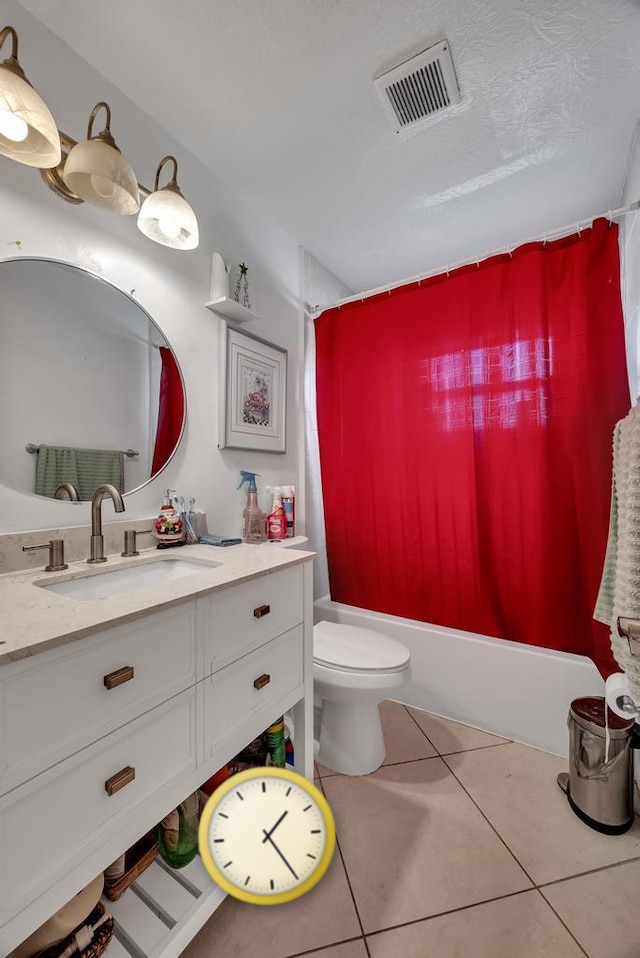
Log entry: **1:25**
